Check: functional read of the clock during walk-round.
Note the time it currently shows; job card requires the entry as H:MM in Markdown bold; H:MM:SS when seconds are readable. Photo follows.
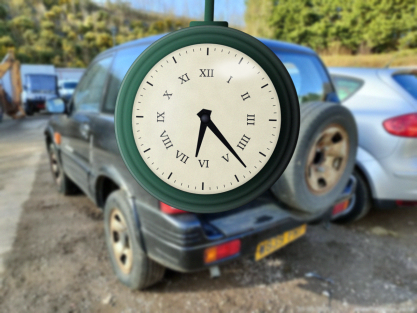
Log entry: **6:23**
